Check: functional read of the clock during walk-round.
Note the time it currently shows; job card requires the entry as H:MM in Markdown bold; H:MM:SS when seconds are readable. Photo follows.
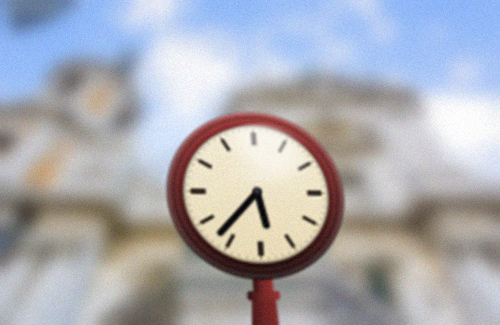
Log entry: **5:37**
